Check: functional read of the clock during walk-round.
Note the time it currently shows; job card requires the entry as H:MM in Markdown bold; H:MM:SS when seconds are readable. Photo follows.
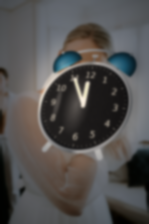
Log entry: **11:55**
